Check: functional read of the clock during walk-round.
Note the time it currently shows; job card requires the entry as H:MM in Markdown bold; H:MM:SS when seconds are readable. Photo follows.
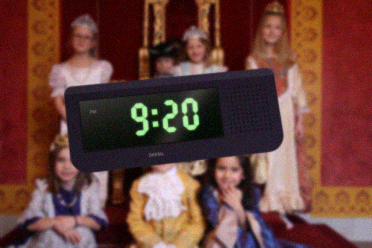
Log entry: **9:20**
